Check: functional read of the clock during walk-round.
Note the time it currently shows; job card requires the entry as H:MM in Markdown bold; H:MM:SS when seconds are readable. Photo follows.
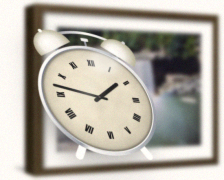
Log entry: **1:47**
